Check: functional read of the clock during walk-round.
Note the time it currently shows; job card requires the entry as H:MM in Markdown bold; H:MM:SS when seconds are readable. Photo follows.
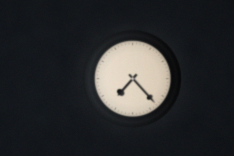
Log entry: **7:23**
